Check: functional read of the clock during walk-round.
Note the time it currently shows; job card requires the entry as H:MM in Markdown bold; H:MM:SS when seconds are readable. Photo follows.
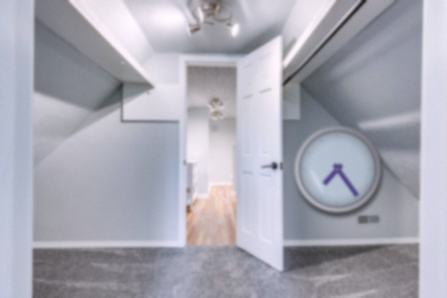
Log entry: **7:24**
